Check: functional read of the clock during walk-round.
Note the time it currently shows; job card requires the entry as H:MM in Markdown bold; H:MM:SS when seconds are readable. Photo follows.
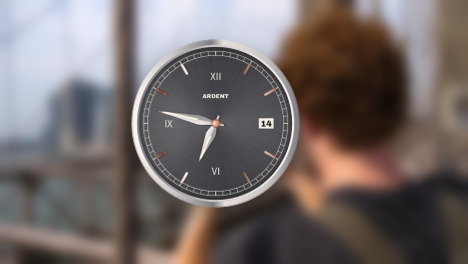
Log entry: **6:47**
